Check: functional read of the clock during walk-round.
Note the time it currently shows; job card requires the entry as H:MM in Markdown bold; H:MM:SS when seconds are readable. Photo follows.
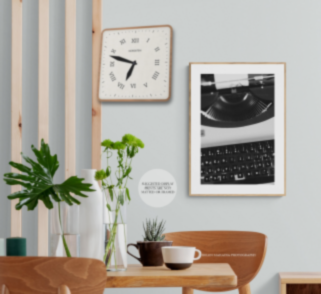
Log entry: **6:48**
